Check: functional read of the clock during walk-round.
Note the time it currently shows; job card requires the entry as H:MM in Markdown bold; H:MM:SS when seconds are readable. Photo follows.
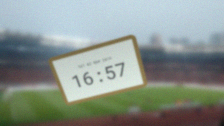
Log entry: **16:57**
